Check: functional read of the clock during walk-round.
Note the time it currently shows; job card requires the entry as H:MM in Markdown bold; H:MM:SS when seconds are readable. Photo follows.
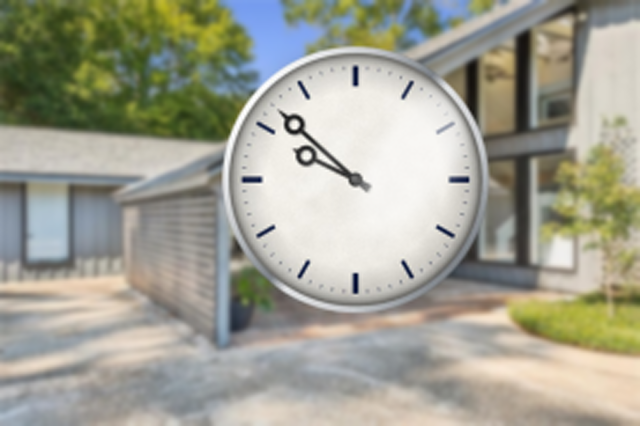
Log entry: **9:52**
